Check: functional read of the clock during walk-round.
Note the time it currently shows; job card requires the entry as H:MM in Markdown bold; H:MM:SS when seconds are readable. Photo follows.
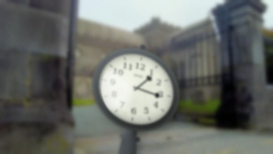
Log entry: **1:16**
